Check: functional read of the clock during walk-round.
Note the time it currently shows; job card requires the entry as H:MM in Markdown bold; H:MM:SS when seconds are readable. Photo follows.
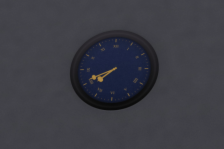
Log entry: **7:41**
